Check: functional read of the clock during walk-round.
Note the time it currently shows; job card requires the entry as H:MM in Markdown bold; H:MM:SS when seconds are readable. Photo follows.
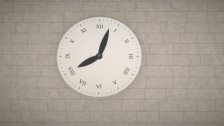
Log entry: **8:03**
